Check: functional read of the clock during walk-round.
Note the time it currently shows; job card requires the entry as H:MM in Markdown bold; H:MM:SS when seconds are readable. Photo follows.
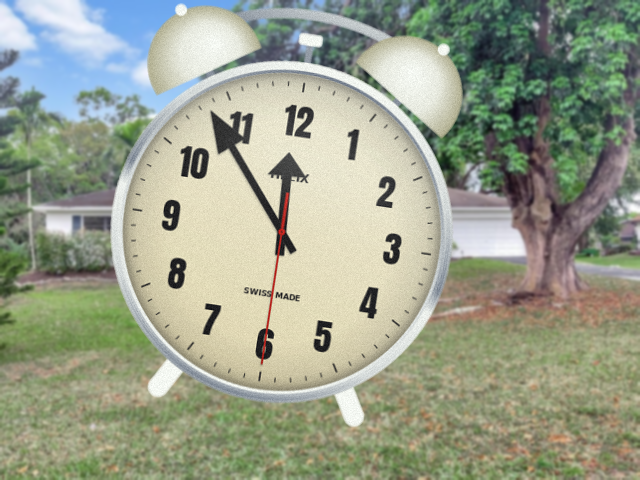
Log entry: **11:53:30**
